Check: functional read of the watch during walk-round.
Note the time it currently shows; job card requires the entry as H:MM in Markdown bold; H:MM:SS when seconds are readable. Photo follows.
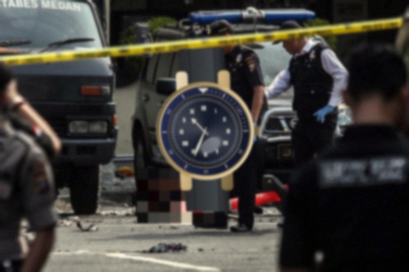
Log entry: **10:34**
